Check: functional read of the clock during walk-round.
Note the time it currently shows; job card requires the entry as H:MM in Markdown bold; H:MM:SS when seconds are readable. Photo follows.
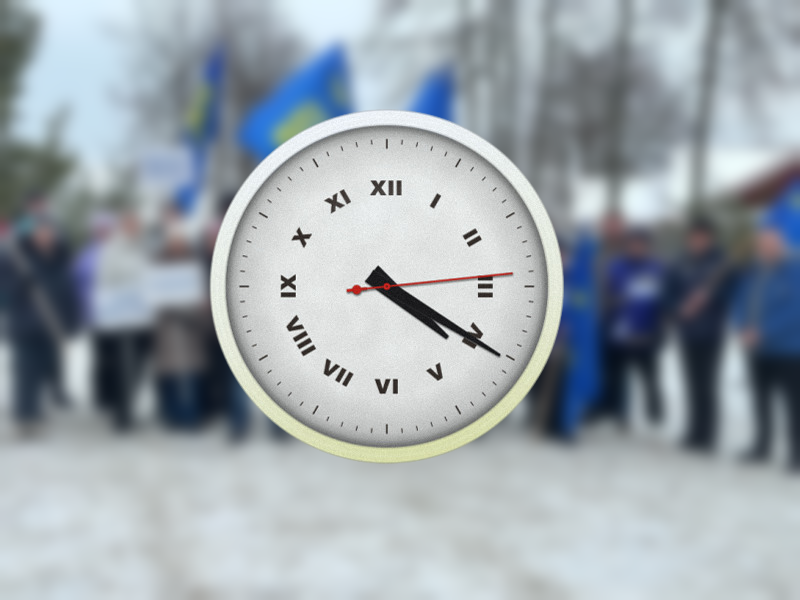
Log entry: **4:20:14**
